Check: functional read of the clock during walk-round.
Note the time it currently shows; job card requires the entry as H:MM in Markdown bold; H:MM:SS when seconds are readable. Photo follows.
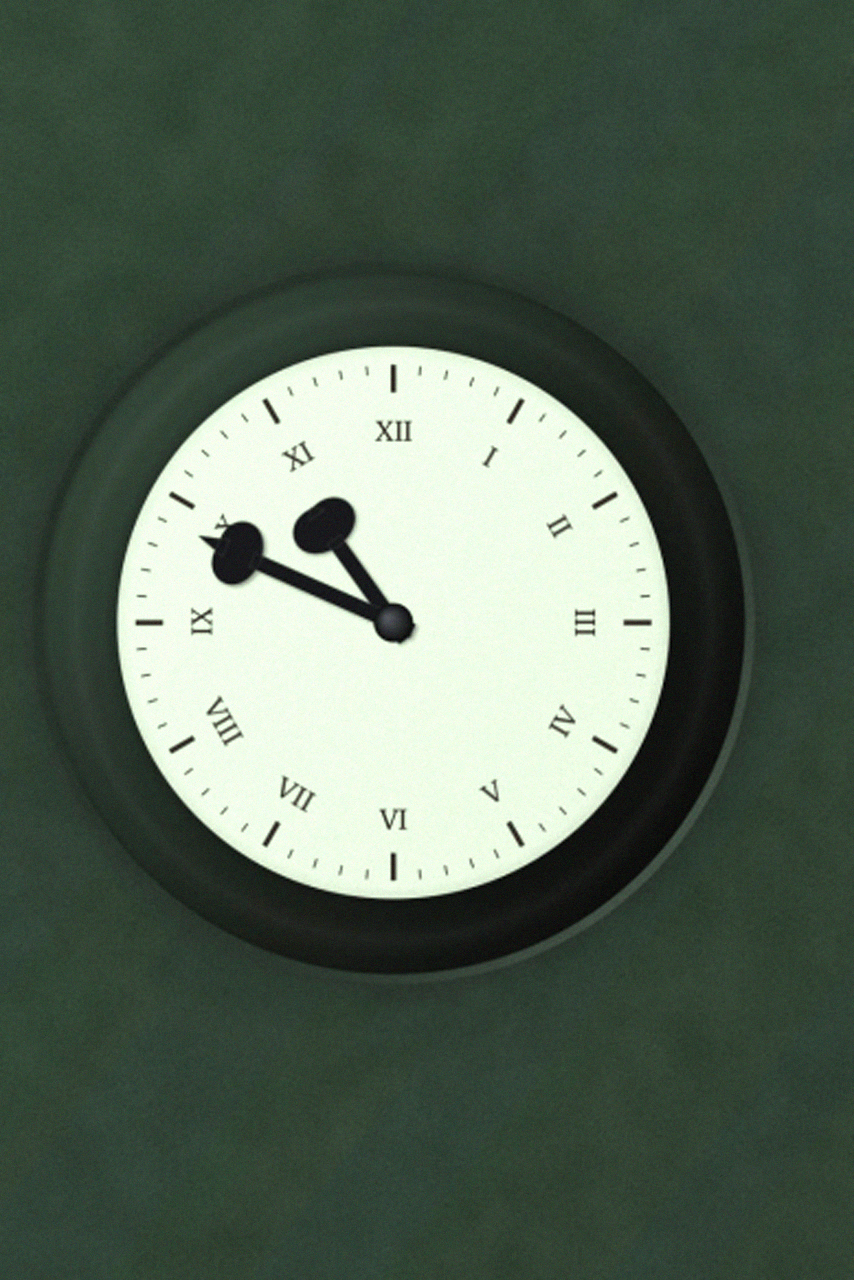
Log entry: **10:49**
